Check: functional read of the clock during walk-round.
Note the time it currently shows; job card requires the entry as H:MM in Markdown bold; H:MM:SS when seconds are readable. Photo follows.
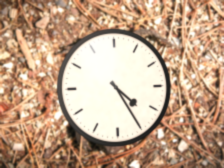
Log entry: **4:25**
